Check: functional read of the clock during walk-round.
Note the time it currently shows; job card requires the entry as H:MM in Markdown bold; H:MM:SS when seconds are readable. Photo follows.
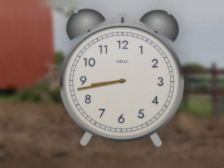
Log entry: **8:43**
